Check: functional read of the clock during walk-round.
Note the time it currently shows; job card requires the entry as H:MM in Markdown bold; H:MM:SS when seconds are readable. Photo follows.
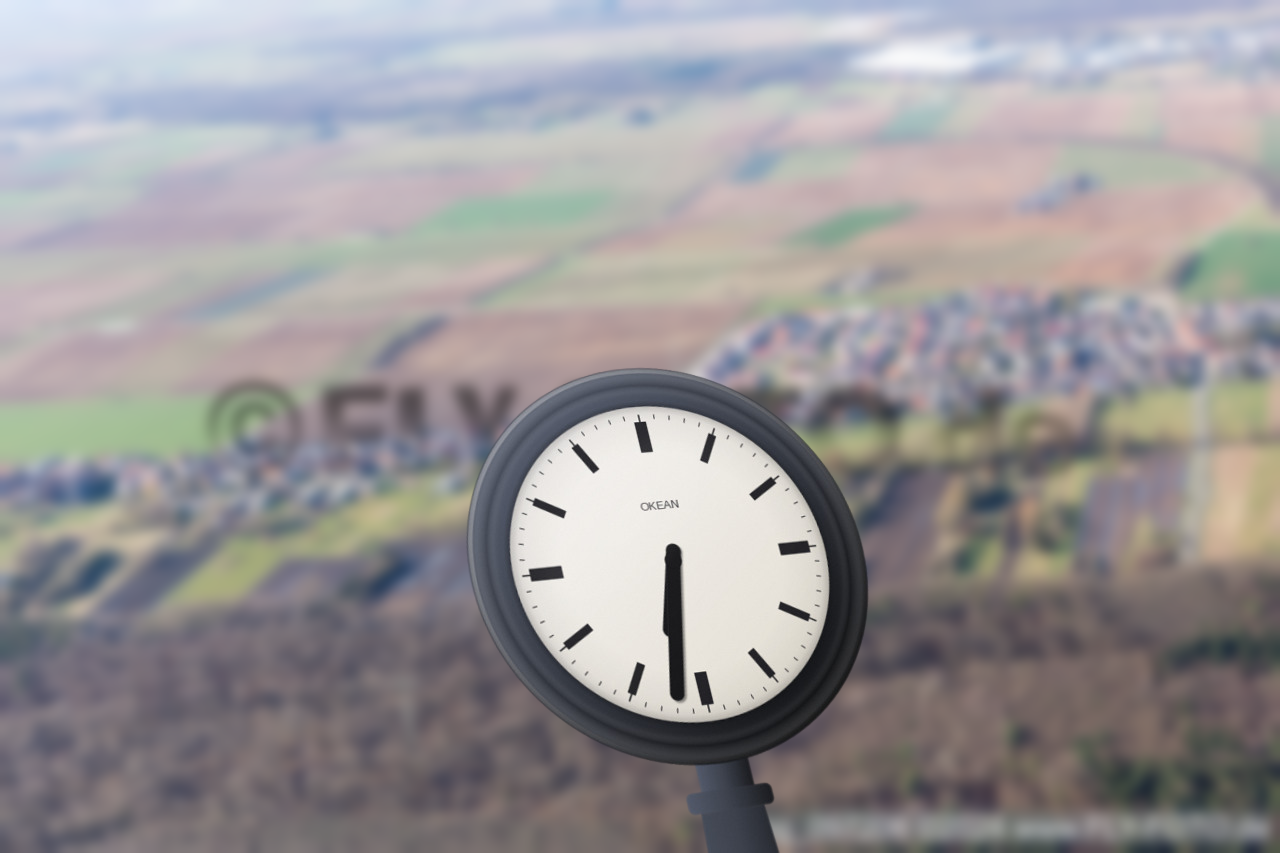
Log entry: **6:32**
